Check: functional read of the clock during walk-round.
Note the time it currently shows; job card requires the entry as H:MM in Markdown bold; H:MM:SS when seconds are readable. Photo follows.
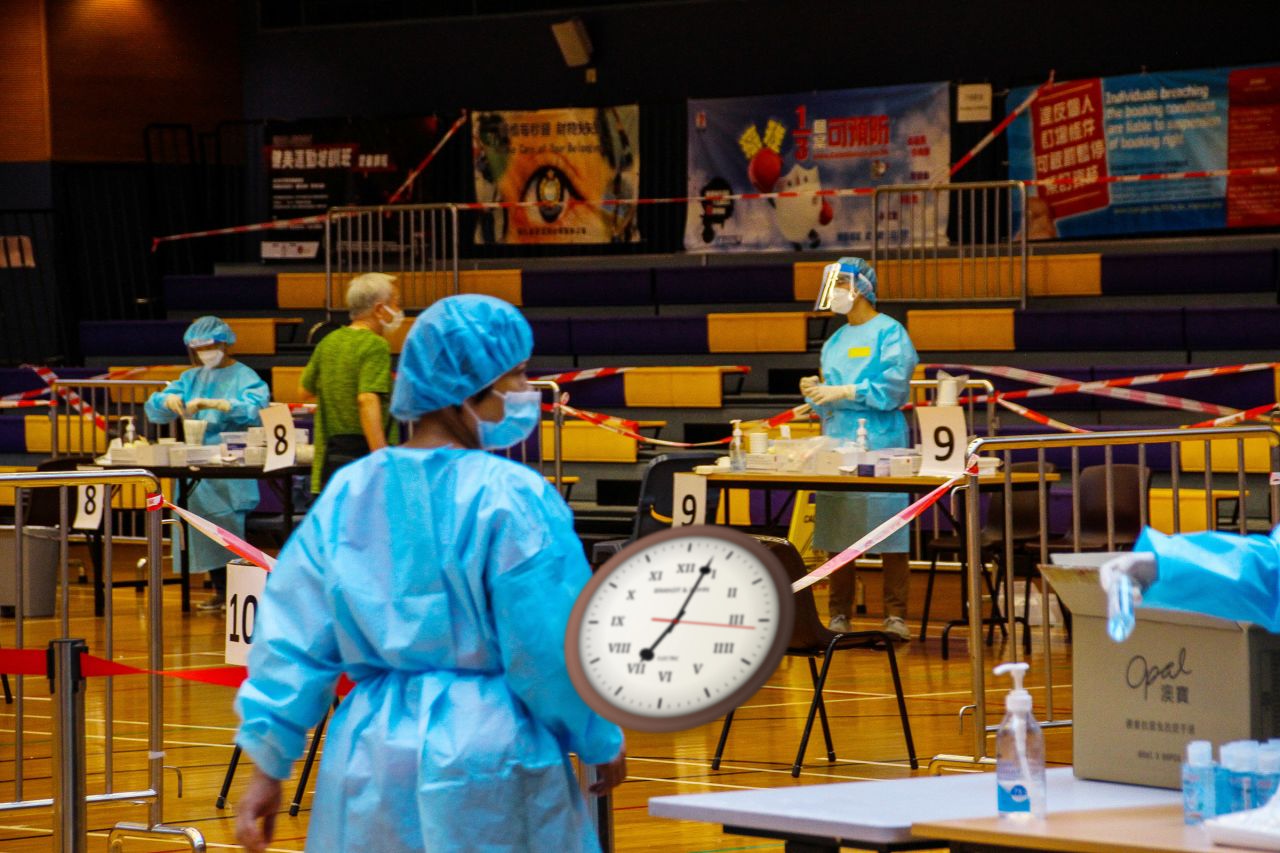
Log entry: **7:03:16**
